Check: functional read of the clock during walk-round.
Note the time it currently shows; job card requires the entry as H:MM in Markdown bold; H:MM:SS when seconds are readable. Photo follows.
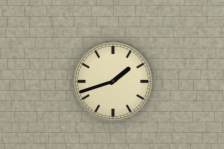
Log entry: **1:42**
